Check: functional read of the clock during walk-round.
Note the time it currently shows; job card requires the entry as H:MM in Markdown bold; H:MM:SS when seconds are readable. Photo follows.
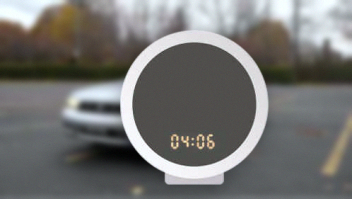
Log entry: **4:06**
